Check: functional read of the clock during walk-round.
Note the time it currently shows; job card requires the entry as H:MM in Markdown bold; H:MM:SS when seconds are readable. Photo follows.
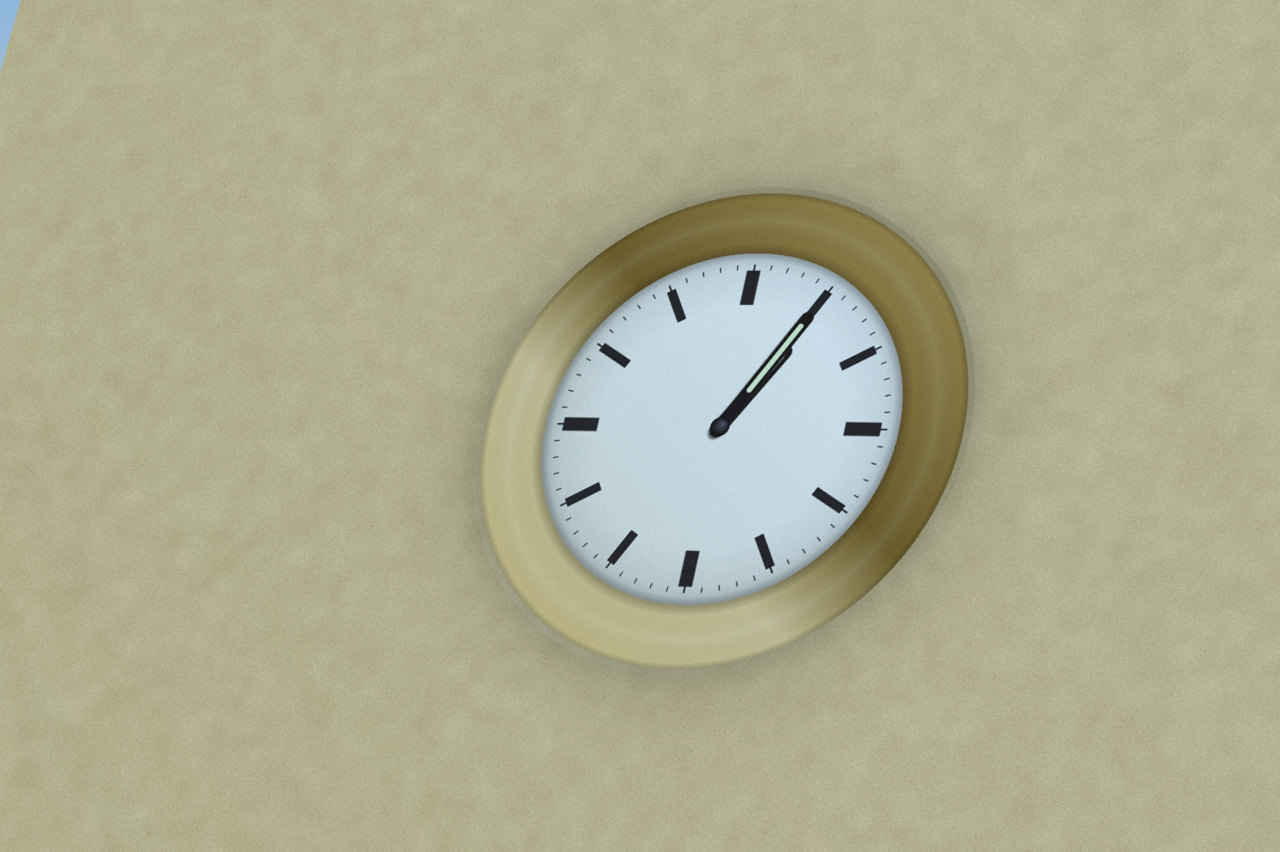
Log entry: **1:05**
